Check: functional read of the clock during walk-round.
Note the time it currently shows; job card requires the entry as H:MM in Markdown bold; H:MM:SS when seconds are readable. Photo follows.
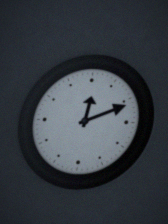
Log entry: **12:11**
